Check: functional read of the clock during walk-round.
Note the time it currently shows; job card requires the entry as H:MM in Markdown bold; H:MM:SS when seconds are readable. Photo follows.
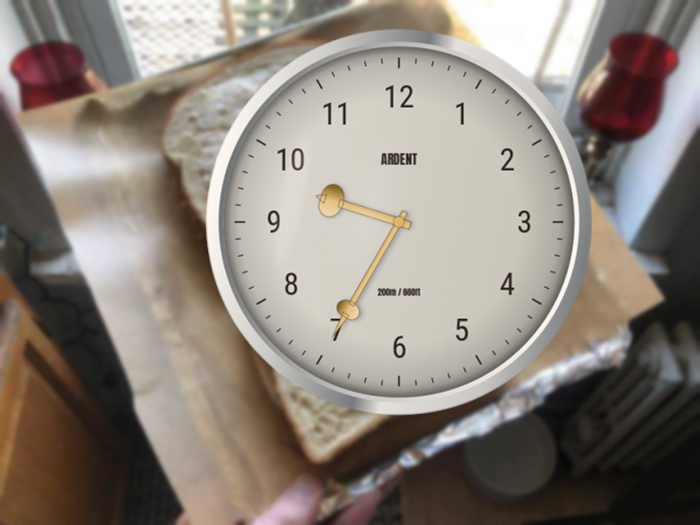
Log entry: **9:35**
